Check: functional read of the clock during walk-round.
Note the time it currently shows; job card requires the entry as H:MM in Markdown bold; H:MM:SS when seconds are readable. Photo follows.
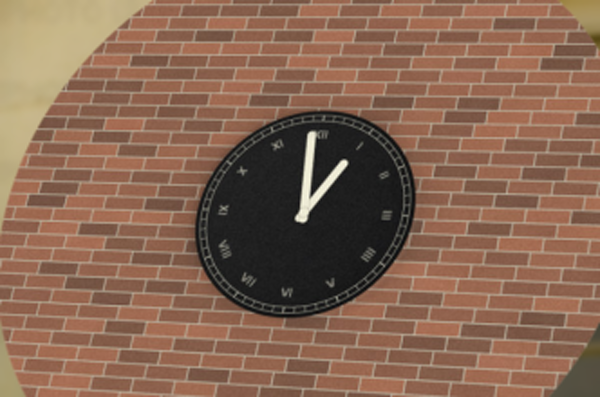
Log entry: **12:59**
